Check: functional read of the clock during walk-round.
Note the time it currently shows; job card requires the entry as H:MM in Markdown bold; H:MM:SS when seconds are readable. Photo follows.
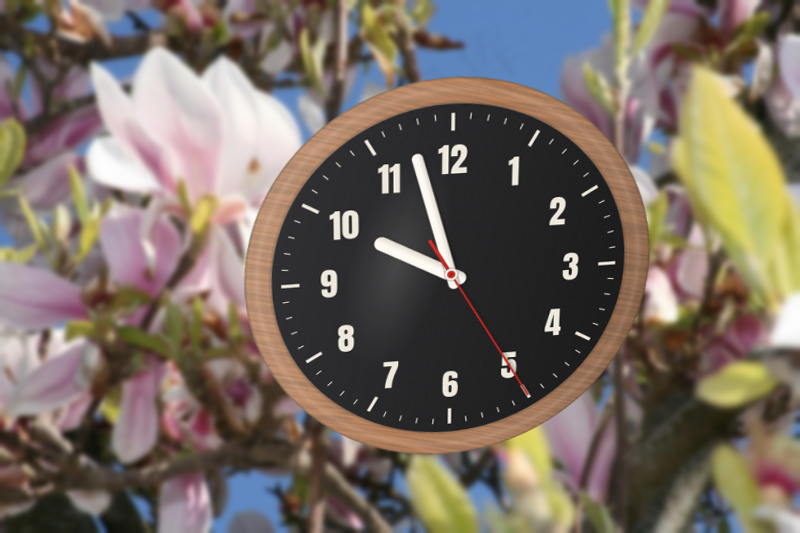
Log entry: **9:57:25**
